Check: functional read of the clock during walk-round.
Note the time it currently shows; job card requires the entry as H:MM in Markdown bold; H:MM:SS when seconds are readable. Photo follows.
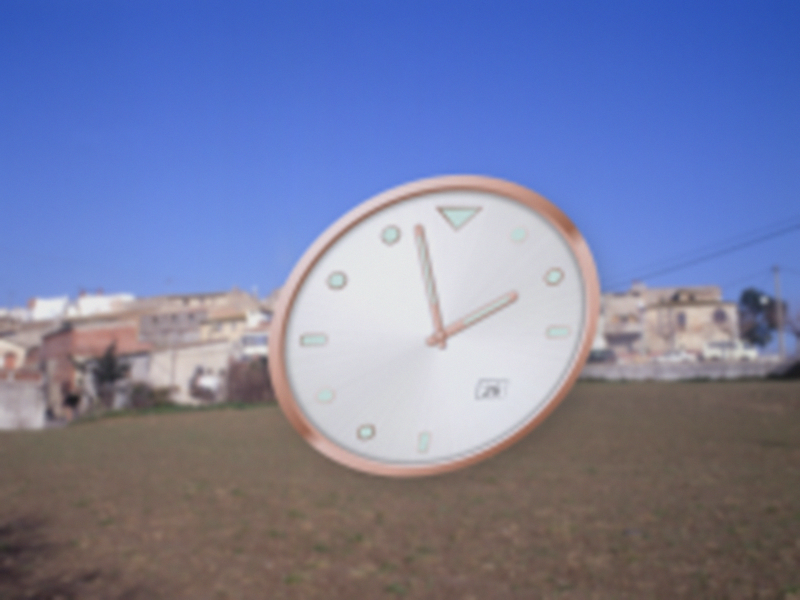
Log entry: **1:57**
